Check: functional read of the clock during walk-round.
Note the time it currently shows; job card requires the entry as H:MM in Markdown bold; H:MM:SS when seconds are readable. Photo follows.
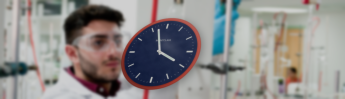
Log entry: **3:57**
